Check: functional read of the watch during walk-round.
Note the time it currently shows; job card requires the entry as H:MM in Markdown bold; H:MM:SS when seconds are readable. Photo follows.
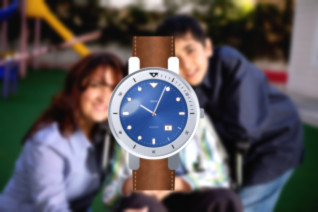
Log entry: **10:04**
